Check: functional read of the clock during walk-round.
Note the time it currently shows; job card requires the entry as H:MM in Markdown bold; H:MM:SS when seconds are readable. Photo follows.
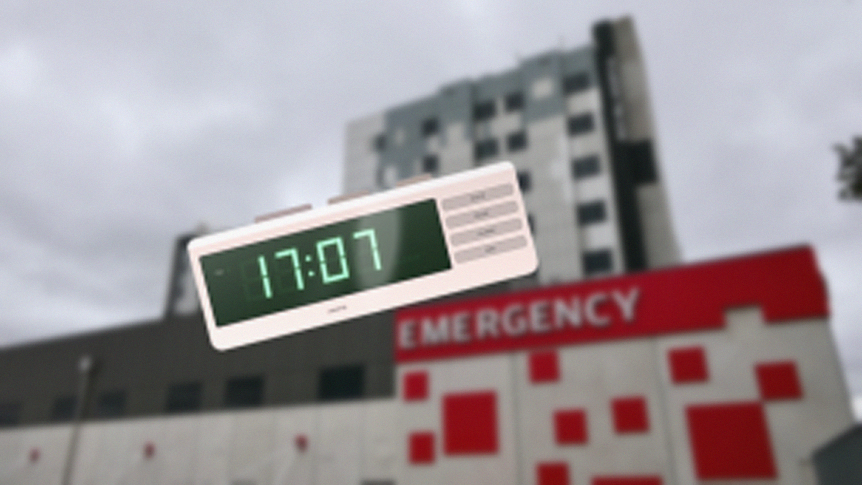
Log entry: **17:07**
